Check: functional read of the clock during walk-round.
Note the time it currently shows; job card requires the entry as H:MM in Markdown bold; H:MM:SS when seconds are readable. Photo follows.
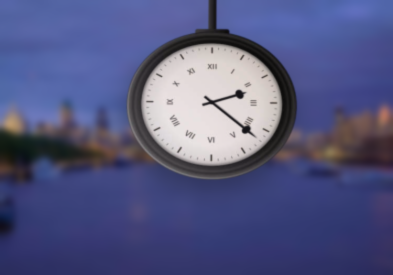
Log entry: **2:22**
